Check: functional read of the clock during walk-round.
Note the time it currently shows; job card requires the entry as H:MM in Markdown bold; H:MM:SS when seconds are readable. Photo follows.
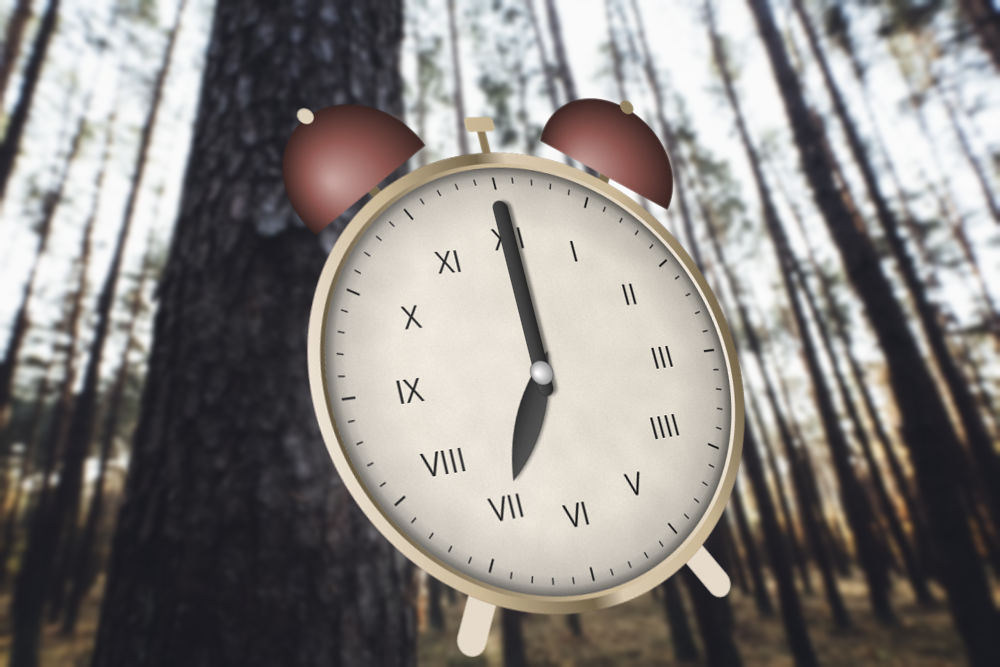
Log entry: **7:00**
